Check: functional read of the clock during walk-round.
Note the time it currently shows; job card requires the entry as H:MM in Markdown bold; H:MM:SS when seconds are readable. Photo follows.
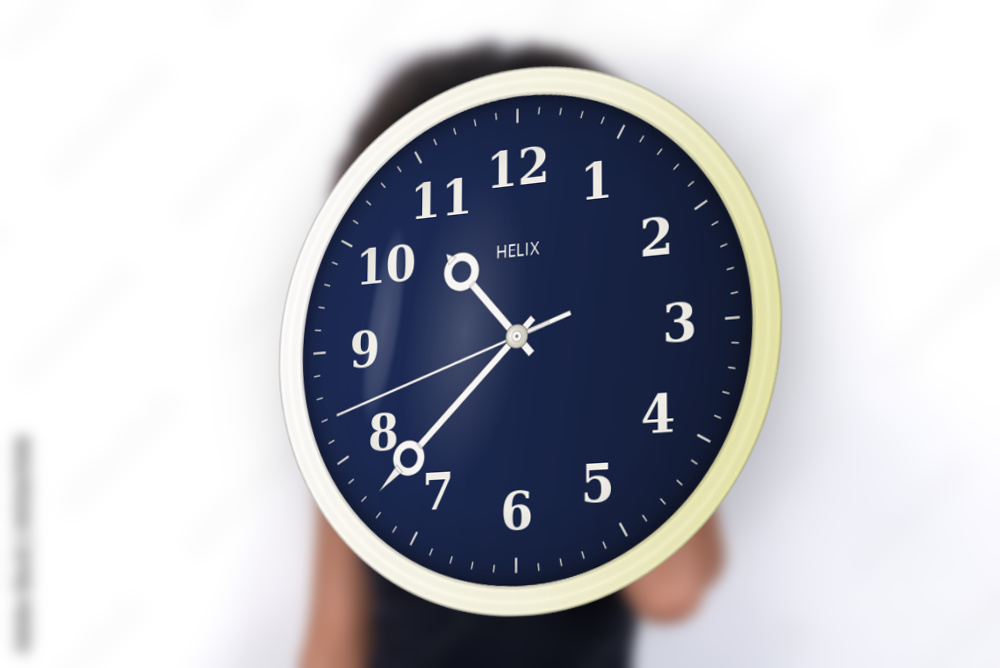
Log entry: **10:37:42**
